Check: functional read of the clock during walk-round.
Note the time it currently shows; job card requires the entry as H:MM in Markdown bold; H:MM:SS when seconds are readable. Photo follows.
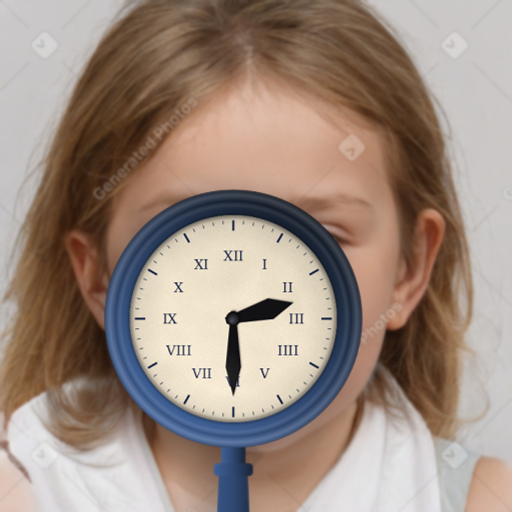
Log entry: **2:30**
